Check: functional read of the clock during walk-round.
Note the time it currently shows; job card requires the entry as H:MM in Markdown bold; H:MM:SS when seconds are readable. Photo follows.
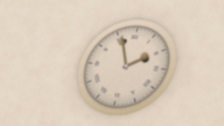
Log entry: **1:56**
